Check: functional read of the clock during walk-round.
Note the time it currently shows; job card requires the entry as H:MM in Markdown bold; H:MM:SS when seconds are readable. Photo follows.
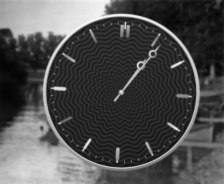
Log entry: **1:06**
